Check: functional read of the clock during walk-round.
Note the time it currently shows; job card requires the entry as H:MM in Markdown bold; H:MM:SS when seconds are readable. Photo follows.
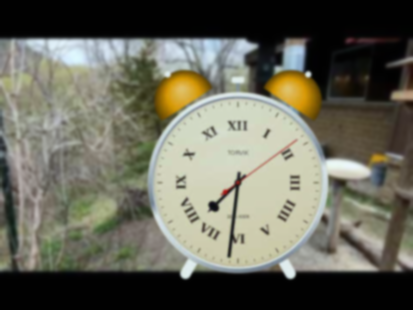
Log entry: **7:31:09**
